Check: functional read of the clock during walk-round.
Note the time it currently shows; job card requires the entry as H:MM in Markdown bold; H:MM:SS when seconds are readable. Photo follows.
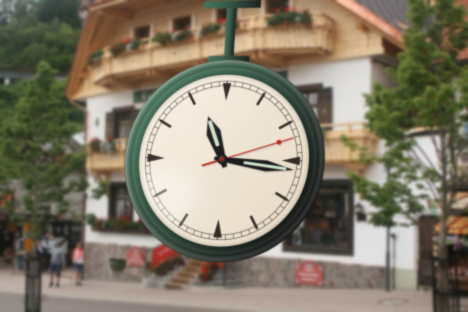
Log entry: **11:16:12**
